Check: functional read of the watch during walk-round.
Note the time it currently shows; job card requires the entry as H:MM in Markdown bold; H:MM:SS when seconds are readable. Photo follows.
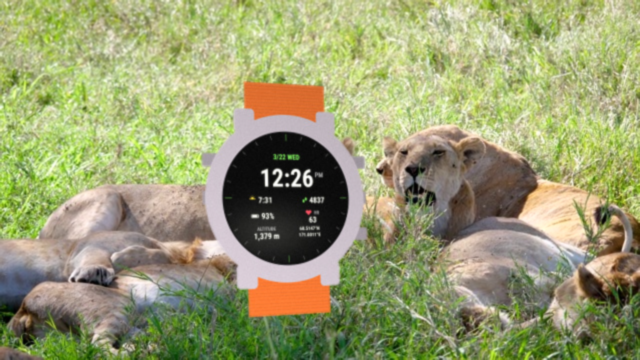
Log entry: **12:26**
